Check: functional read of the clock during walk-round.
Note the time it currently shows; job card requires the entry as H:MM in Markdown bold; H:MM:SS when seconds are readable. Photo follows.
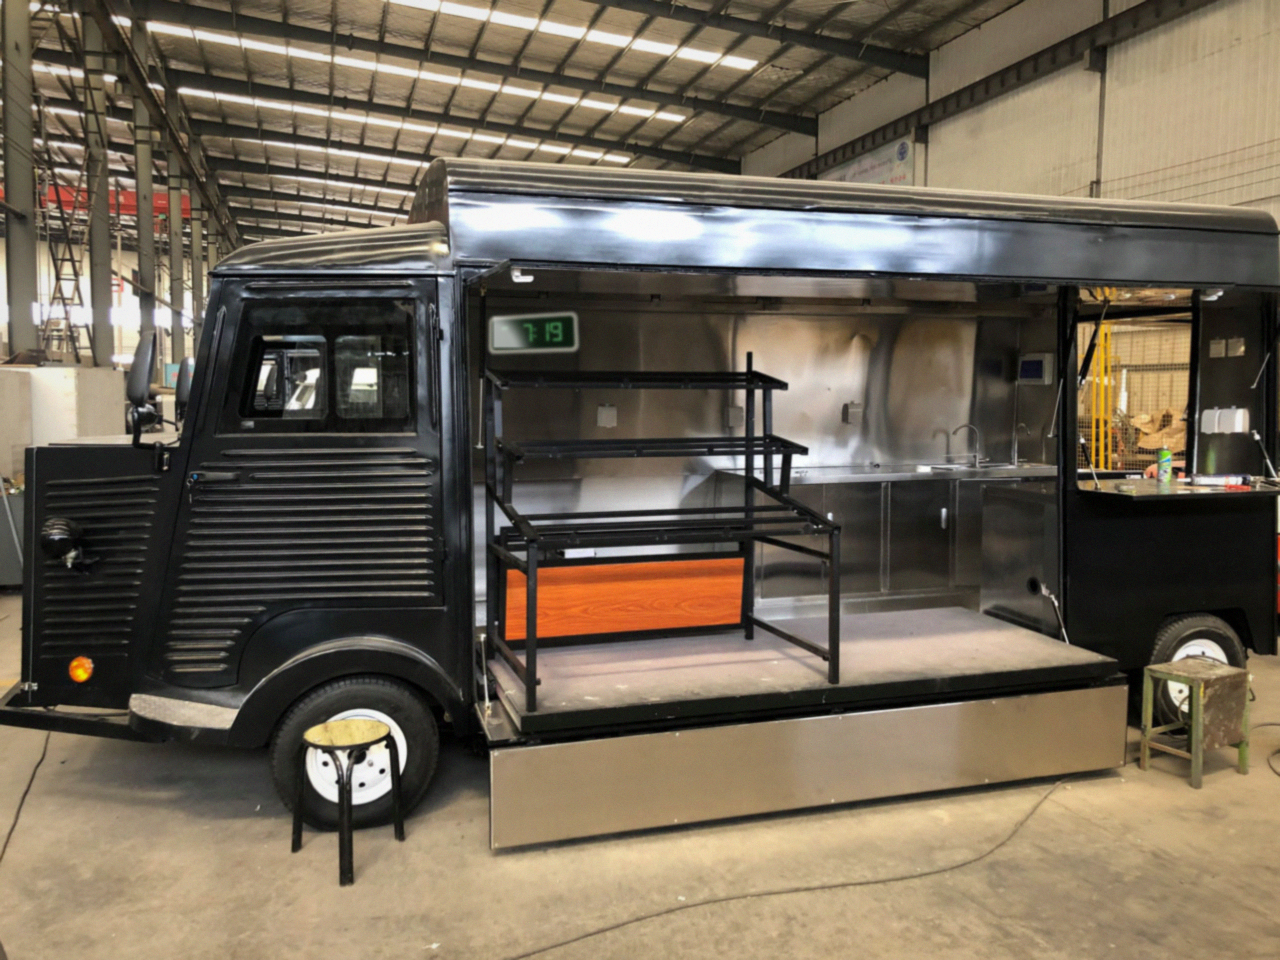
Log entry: **7:19**
